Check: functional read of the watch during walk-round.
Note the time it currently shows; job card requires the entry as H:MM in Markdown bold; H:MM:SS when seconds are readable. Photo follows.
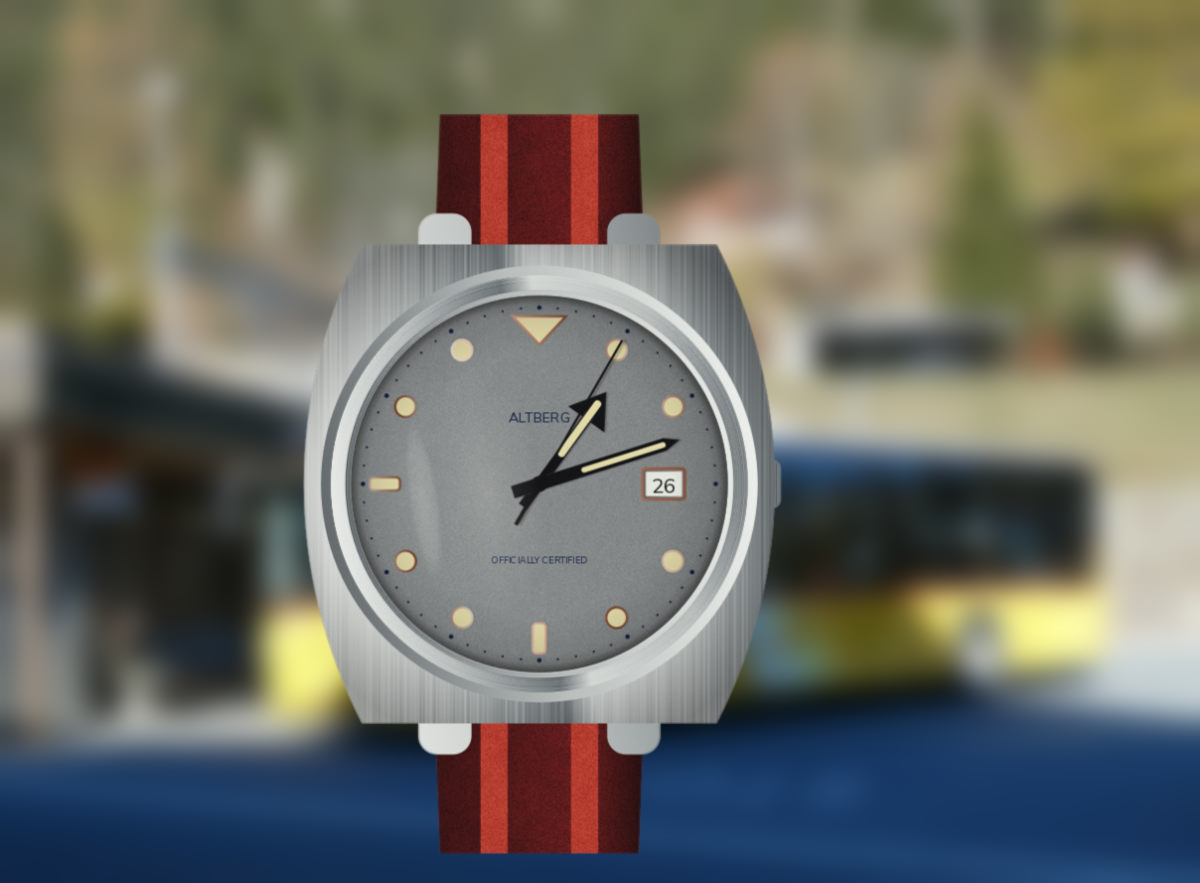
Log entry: **1:12:05**
